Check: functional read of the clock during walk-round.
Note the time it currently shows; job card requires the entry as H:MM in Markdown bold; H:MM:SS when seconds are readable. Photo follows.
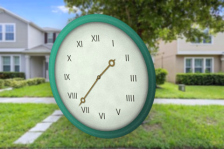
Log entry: **1:37**
